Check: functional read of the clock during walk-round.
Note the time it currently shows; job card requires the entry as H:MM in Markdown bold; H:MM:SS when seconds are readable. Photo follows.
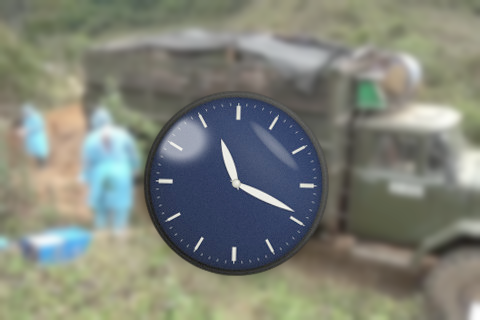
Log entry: **11:19**
